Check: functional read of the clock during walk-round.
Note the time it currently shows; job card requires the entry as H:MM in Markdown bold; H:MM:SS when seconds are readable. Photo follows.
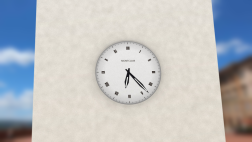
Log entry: **6:23**
